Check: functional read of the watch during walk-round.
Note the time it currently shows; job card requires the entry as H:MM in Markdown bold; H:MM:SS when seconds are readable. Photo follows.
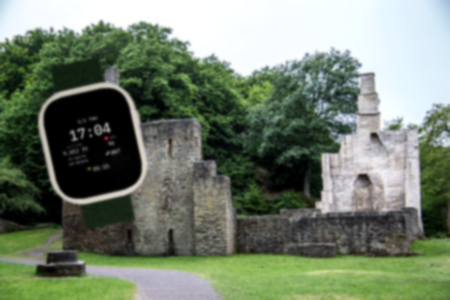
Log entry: **17:04**
